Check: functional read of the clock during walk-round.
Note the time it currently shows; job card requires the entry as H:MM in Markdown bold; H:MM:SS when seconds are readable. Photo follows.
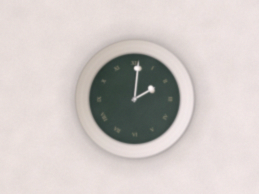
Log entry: **2:01**
